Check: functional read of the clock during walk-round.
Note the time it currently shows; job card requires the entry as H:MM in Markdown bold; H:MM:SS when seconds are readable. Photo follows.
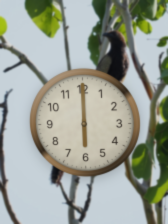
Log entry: **6:00**
